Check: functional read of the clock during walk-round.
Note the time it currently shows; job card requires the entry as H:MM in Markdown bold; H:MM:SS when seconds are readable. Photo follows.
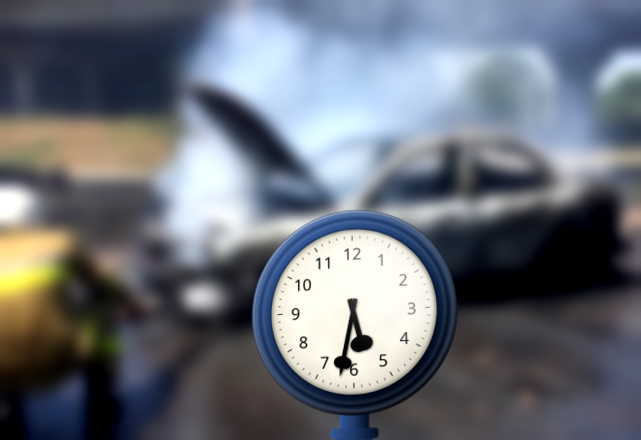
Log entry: **5:32**
